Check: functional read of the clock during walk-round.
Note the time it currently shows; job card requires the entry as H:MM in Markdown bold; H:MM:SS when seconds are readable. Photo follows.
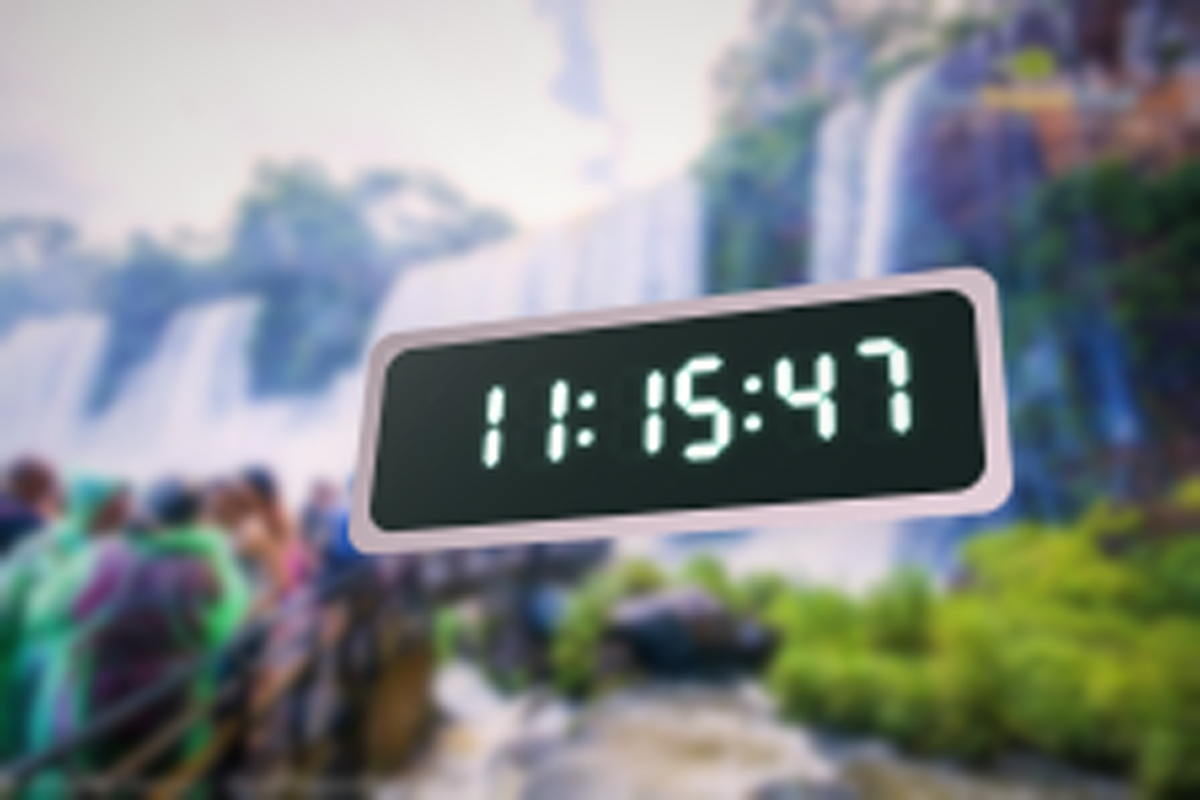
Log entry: **11:15:47**
